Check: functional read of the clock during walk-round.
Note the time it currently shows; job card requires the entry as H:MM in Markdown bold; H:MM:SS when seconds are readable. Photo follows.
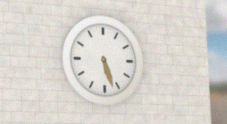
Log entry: **5:27**
